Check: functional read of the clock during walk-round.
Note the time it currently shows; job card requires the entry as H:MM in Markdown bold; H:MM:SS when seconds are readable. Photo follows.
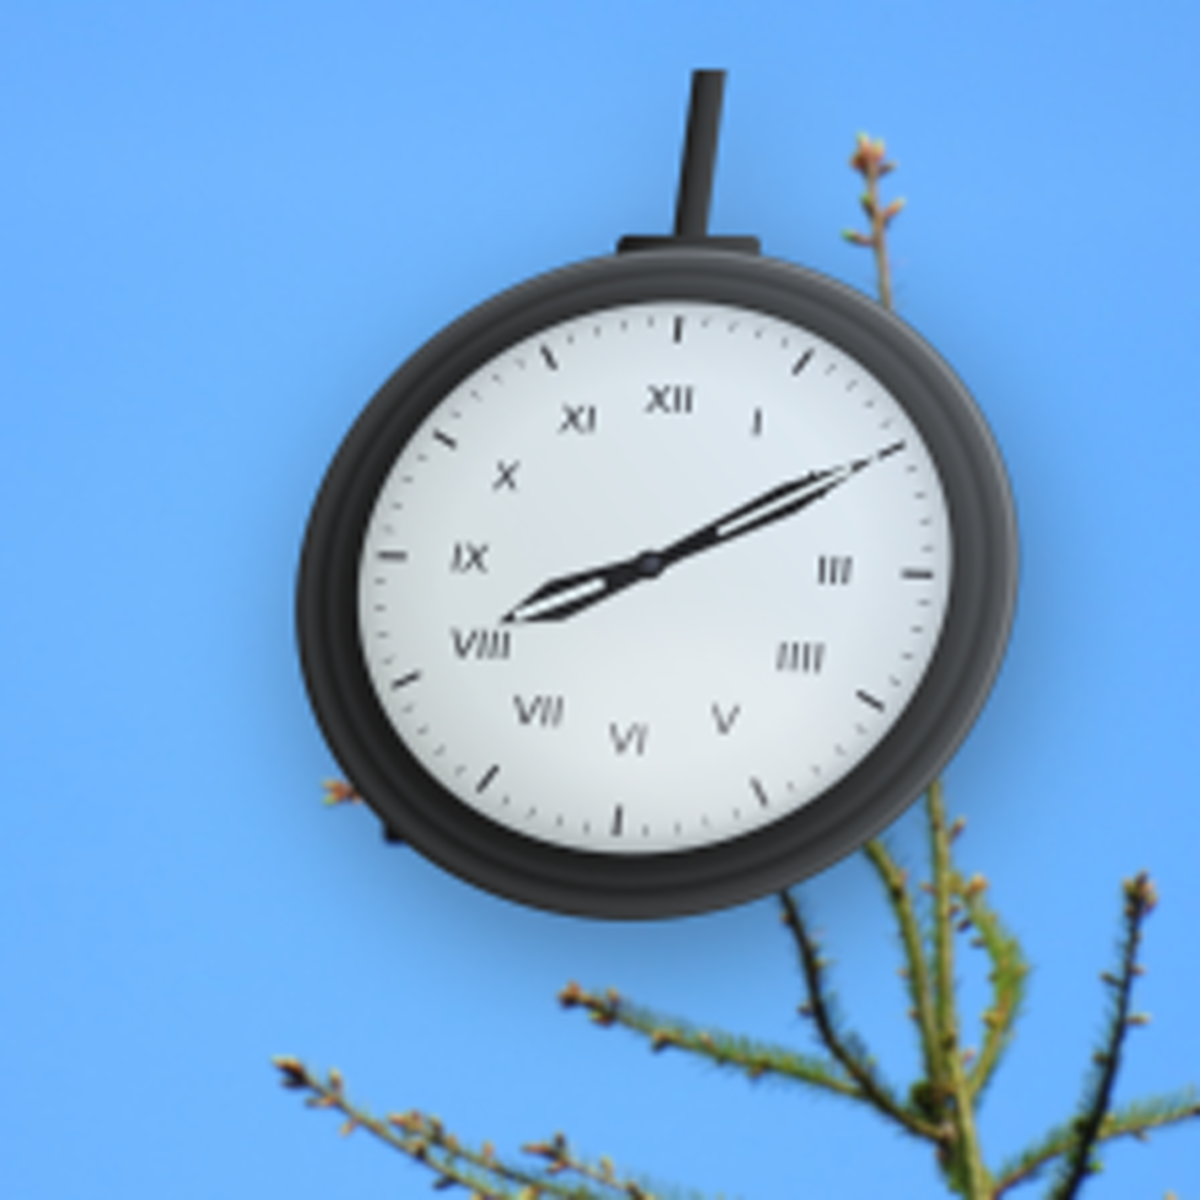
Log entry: **8:10**
